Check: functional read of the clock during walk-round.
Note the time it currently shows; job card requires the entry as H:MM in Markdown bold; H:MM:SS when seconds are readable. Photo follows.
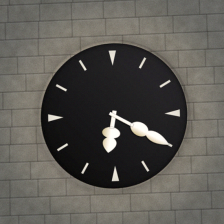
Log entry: **6:20**
